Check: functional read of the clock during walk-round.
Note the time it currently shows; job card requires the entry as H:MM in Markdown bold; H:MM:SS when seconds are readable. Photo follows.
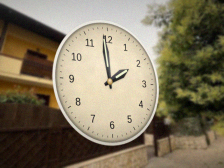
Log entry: **1:59**
